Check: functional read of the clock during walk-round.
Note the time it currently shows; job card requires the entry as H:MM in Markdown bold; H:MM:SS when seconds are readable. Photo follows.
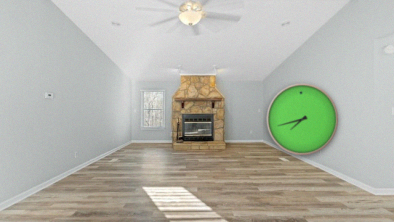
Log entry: **7:43**
